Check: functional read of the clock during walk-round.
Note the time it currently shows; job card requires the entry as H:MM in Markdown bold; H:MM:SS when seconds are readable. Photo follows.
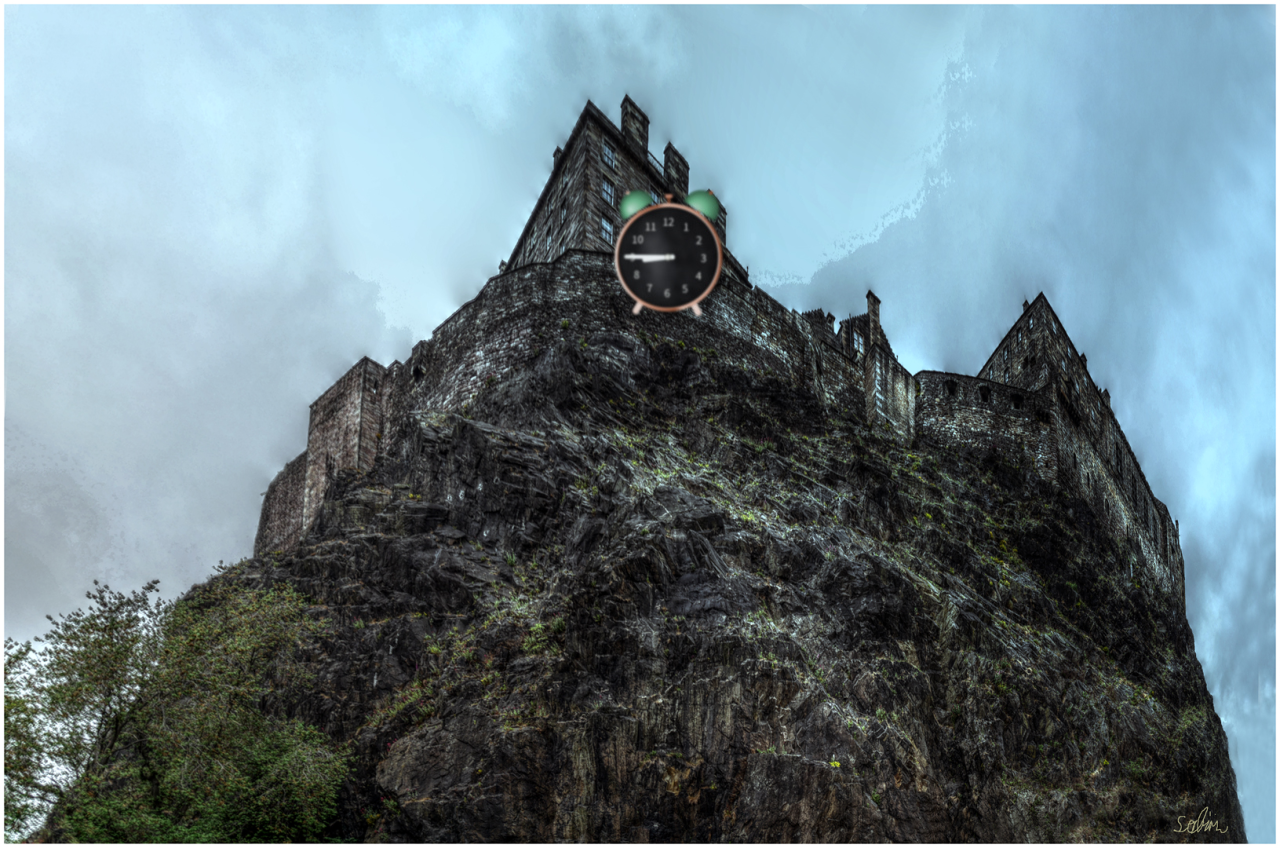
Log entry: **8:45**
